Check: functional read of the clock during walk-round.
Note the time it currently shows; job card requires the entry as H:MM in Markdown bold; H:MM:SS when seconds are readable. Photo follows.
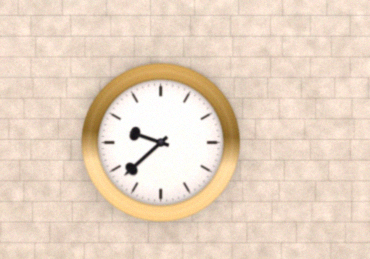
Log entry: **9:38**
